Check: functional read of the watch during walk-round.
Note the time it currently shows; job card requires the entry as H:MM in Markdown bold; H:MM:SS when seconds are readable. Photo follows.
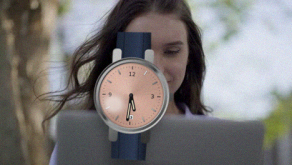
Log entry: **5:31**
